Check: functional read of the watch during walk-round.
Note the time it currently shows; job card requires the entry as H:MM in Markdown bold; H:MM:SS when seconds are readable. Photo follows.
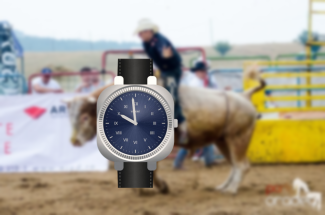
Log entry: **9:59**
